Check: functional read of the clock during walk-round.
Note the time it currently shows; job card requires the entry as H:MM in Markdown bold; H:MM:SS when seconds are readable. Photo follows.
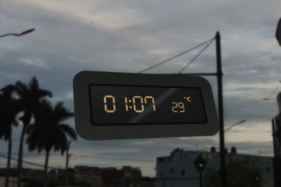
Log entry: **1:07**
